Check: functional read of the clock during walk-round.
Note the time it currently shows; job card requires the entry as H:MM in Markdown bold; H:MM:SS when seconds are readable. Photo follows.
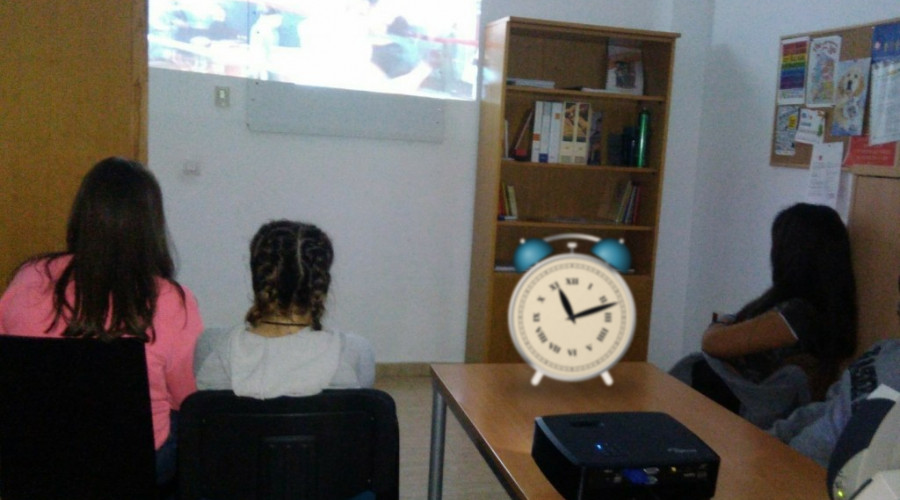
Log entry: **11:12**
